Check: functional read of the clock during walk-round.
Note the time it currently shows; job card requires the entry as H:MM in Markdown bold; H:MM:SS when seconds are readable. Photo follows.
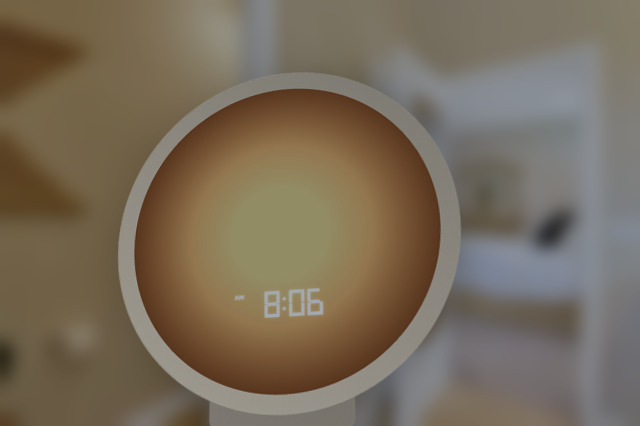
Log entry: **8:06**
